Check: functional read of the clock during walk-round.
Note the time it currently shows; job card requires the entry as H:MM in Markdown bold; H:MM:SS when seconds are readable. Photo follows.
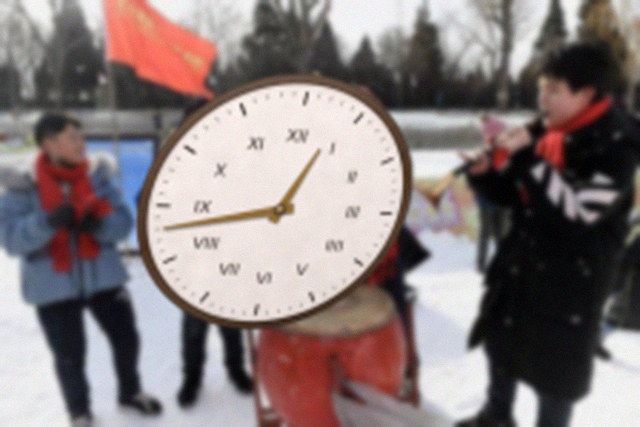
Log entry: **12:43**
